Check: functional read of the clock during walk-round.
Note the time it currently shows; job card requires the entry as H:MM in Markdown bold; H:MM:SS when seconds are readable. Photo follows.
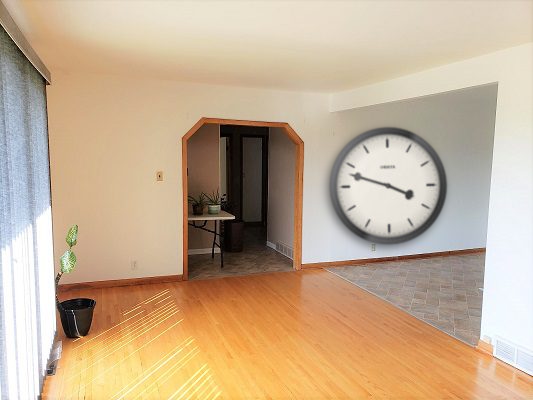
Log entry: **3:48**
